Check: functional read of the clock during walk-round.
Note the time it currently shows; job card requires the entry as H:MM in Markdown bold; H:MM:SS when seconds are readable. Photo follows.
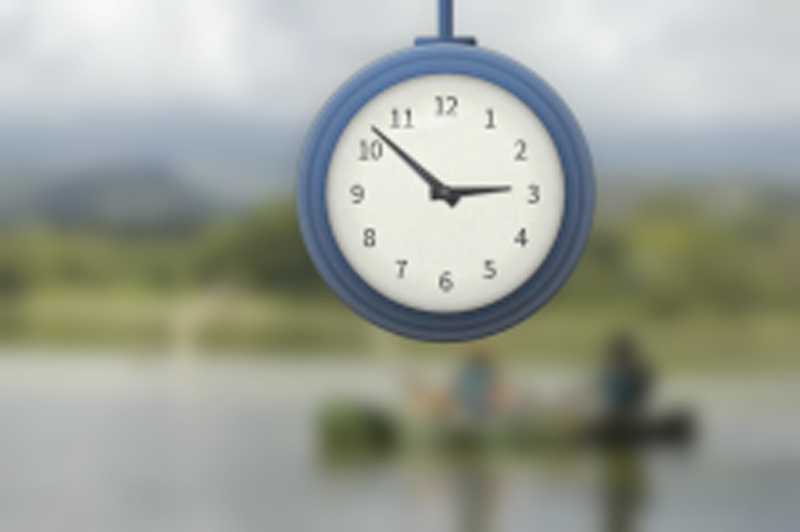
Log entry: **2:52**
